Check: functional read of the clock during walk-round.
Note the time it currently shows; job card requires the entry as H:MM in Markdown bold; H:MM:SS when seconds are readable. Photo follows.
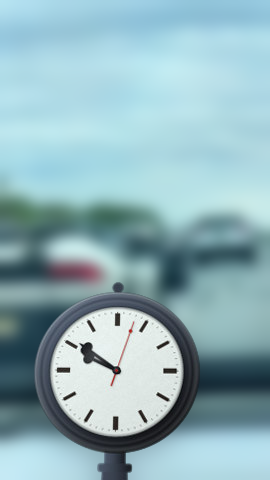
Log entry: **9:51:03**
